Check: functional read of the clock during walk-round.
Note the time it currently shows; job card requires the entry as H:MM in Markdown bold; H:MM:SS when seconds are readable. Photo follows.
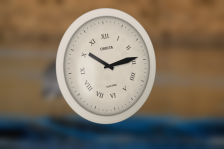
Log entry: **10:14**
